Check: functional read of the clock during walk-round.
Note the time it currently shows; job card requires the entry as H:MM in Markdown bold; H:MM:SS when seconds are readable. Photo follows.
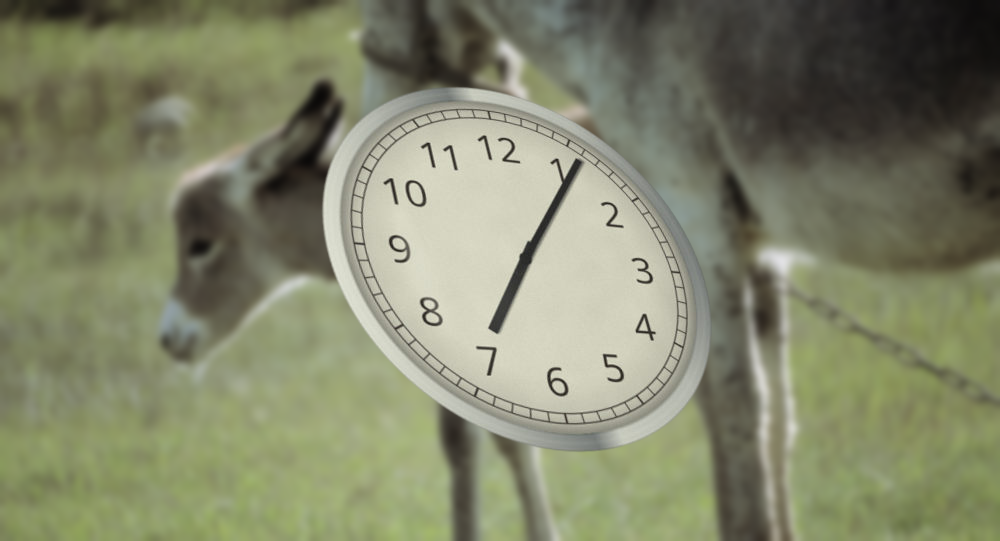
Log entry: **7:06**
